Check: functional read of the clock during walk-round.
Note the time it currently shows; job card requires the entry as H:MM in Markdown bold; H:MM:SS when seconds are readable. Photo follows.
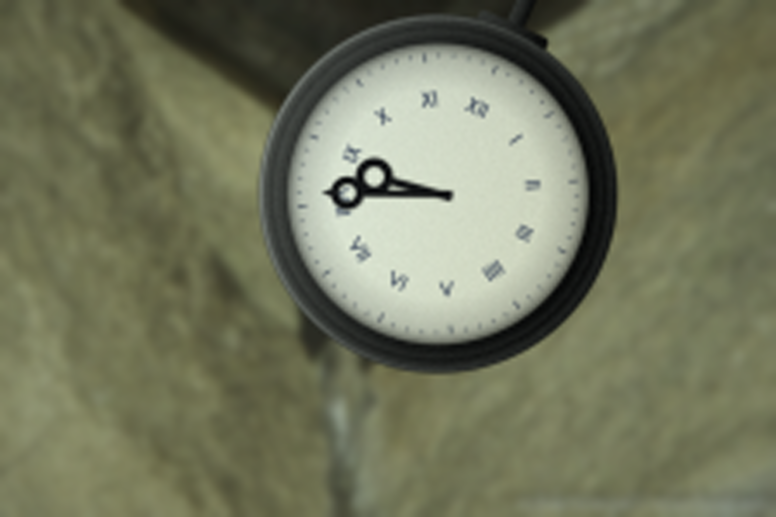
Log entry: **8:41**
